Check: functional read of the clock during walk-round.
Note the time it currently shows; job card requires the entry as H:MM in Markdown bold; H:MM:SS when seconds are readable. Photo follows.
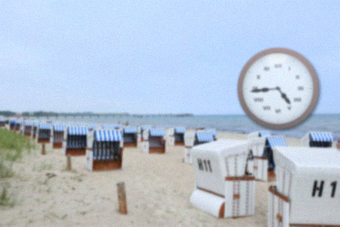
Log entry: **4:44**
